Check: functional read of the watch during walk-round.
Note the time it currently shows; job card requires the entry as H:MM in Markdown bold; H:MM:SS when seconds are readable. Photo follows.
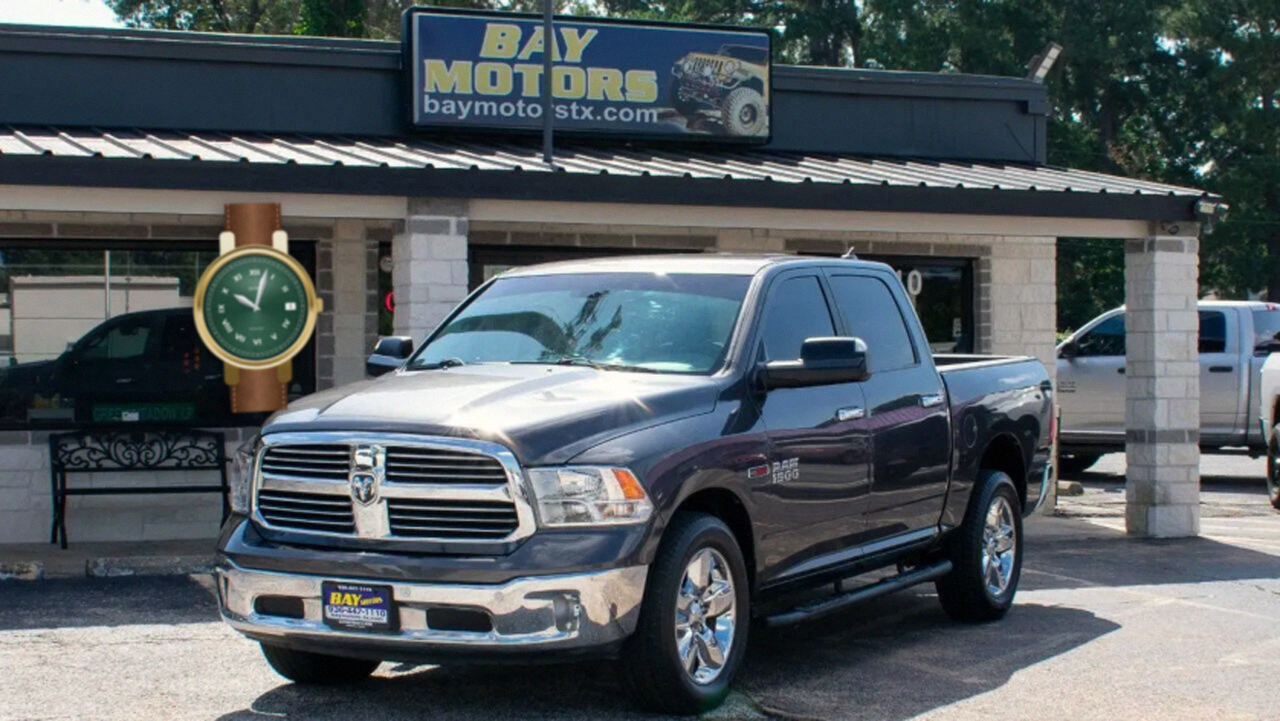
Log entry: **10:03**
